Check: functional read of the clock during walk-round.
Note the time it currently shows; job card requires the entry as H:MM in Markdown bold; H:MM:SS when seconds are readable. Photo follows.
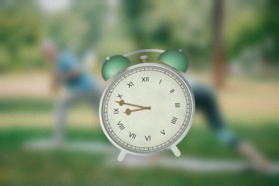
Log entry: **8:48**
